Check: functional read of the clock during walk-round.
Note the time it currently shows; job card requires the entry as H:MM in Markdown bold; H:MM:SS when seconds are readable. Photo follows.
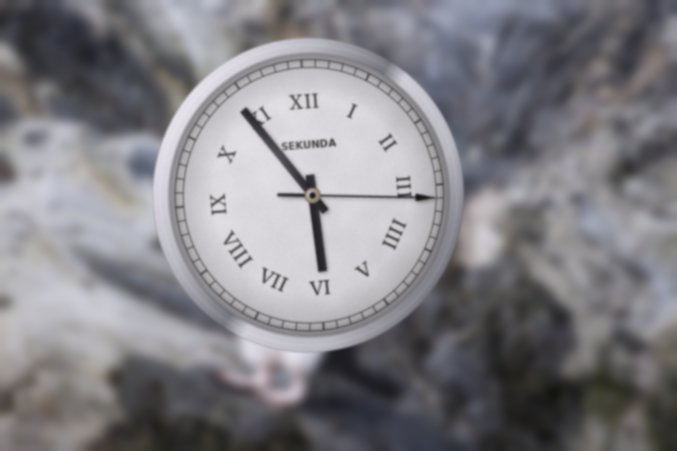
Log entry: **5:54:16**
